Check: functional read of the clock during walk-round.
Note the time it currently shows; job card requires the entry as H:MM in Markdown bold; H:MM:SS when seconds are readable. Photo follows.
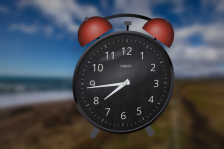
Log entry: **7:44**
